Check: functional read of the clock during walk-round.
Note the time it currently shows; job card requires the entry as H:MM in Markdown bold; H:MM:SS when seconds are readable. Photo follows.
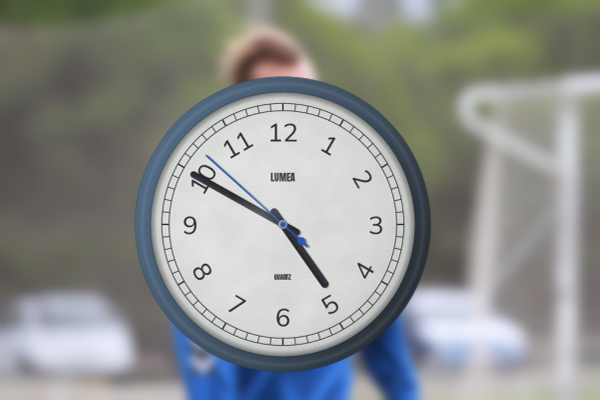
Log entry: **4:49:52**
